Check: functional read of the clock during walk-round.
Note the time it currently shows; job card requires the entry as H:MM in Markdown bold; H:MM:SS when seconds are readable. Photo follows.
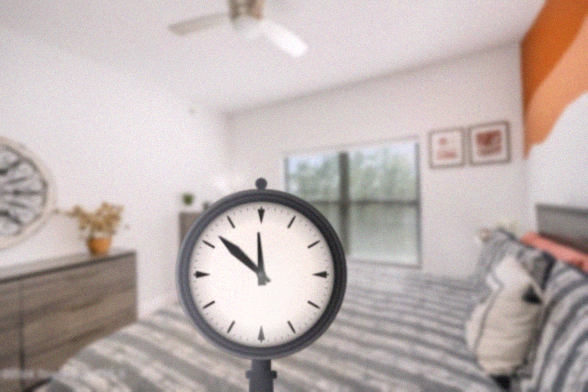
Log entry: **11:52**
